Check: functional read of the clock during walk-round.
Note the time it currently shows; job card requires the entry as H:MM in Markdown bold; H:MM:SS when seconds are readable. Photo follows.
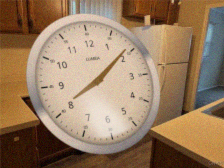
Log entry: **8:09**
